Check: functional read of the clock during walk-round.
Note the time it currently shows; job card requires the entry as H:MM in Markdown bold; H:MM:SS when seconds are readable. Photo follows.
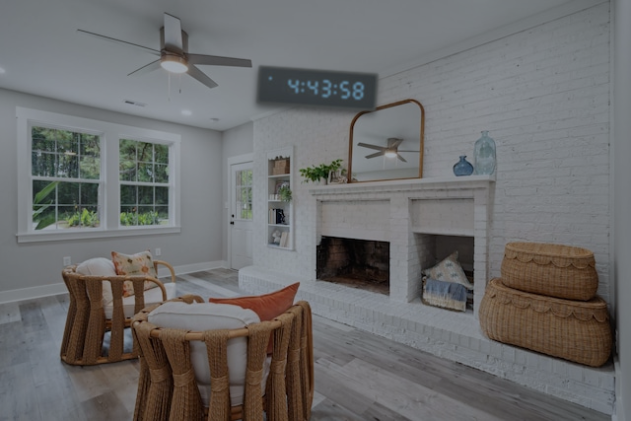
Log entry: **4:43:58**
